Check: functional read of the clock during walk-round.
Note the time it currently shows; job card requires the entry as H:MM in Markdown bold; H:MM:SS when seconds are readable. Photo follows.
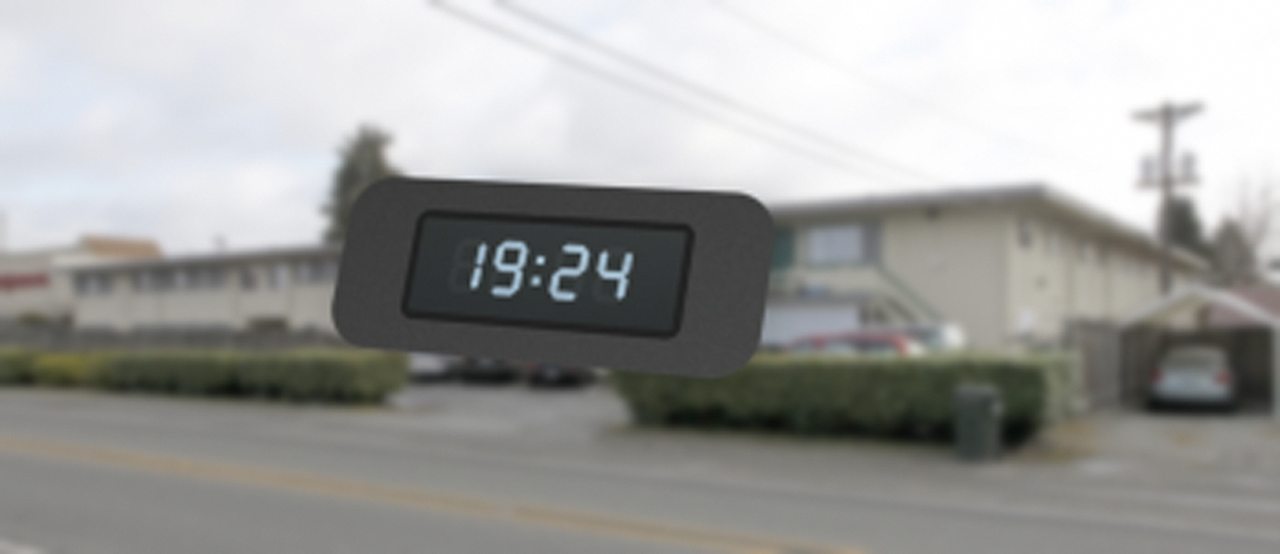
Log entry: **19:24**
